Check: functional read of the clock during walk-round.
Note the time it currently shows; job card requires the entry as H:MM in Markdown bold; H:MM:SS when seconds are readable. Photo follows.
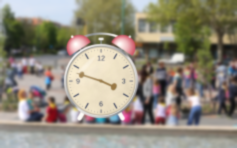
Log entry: **3:48**
